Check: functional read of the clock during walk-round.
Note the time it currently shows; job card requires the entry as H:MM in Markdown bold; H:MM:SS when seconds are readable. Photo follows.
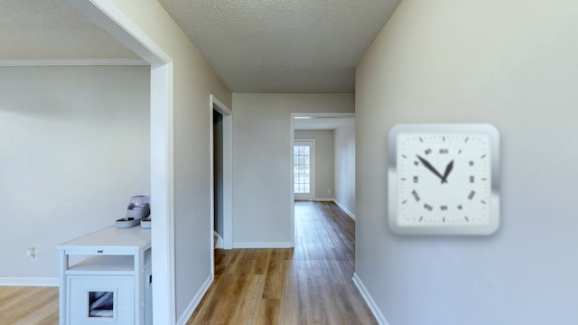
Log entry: **12:52**
